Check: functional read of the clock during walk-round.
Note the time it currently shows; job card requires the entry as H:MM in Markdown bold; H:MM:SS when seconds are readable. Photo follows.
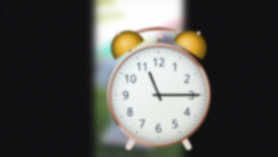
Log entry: **11:15**
